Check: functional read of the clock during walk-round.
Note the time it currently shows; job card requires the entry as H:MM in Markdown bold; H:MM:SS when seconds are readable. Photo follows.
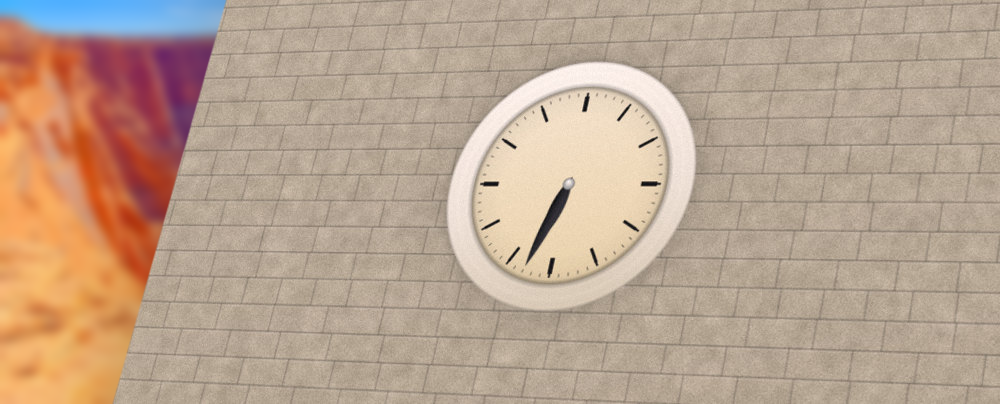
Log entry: **6:33**
